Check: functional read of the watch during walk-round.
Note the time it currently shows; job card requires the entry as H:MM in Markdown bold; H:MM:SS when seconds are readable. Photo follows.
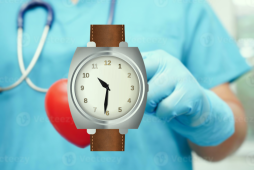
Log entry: **10:31**
